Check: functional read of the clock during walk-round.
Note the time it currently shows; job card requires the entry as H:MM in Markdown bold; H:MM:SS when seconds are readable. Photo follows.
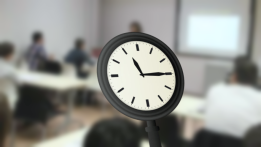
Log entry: **11:15**
